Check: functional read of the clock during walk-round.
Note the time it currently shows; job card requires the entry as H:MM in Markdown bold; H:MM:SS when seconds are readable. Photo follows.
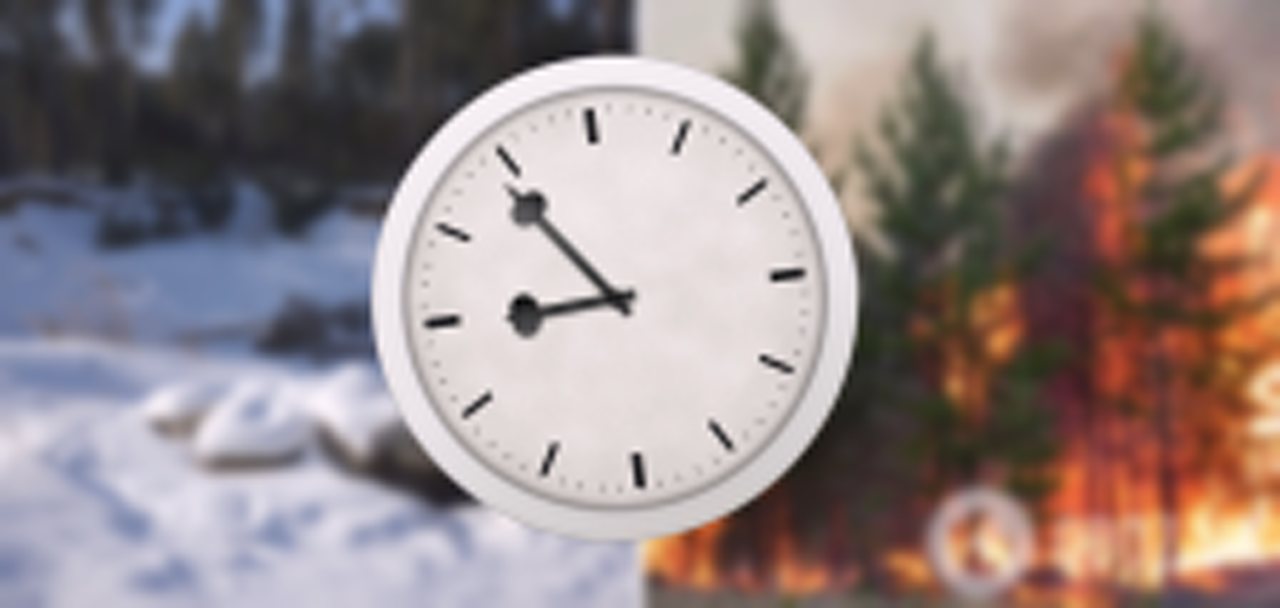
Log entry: **8:54**
